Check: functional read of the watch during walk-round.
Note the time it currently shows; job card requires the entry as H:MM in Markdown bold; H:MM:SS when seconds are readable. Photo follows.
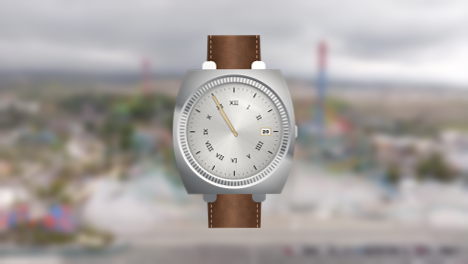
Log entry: **10:55**
